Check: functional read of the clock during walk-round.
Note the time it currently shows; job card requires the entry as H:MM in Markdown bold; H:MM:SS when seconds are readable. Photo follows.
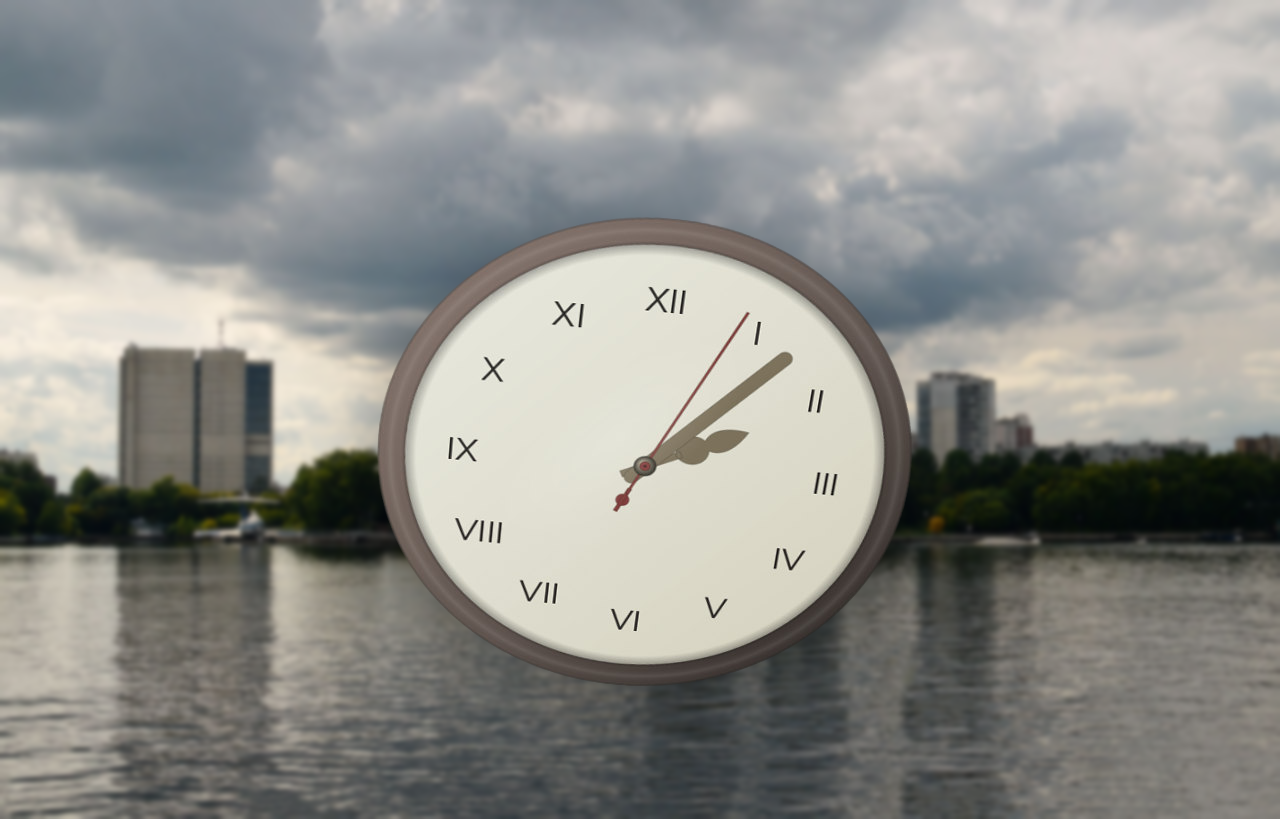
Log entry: **2:07:04**
